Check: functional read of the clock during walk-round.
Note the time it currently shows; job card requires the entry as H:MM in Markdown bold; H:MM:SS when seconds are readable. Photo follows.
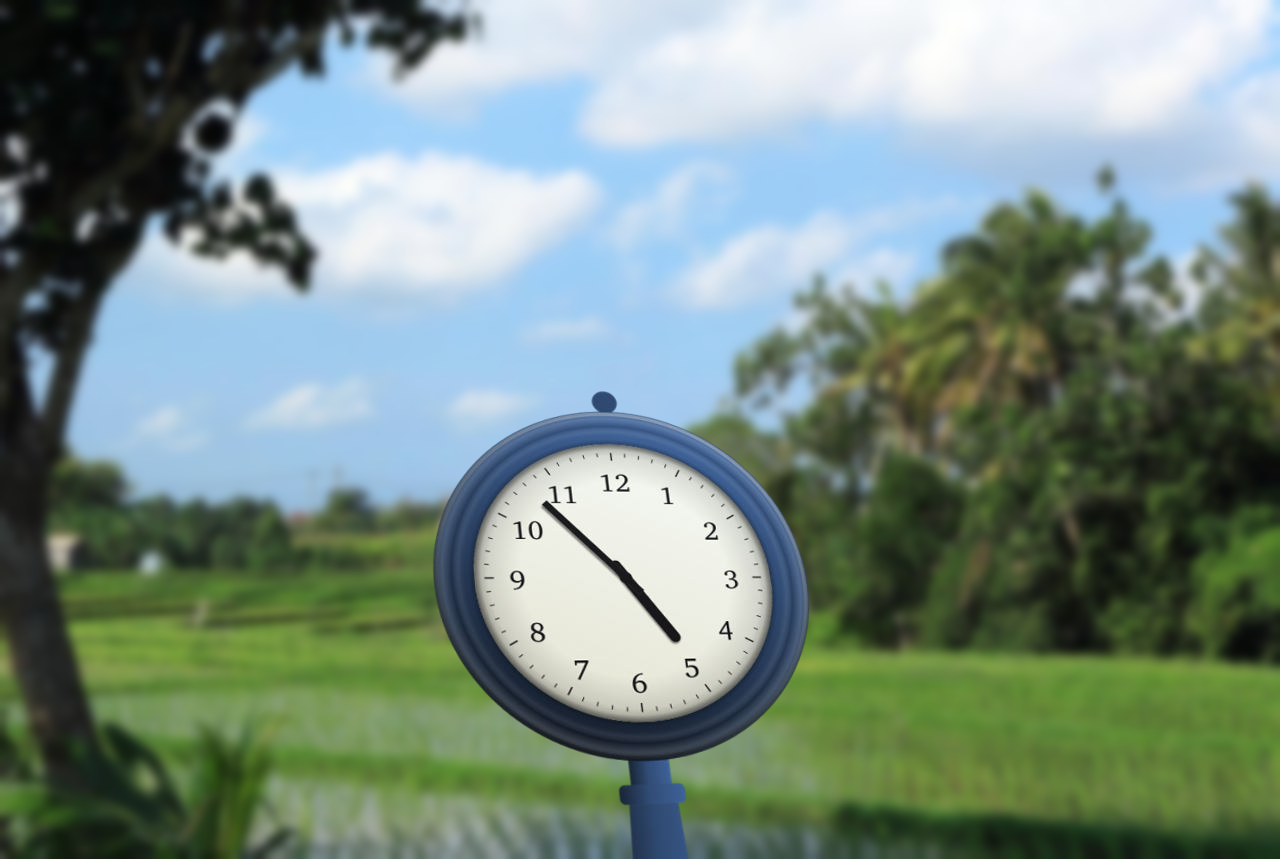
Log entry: **4:53**
